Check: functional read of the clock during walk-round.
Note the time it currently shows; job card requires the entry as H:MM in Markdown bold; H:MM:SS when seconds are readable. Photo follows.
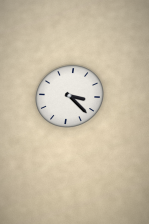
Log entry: **3:22**
